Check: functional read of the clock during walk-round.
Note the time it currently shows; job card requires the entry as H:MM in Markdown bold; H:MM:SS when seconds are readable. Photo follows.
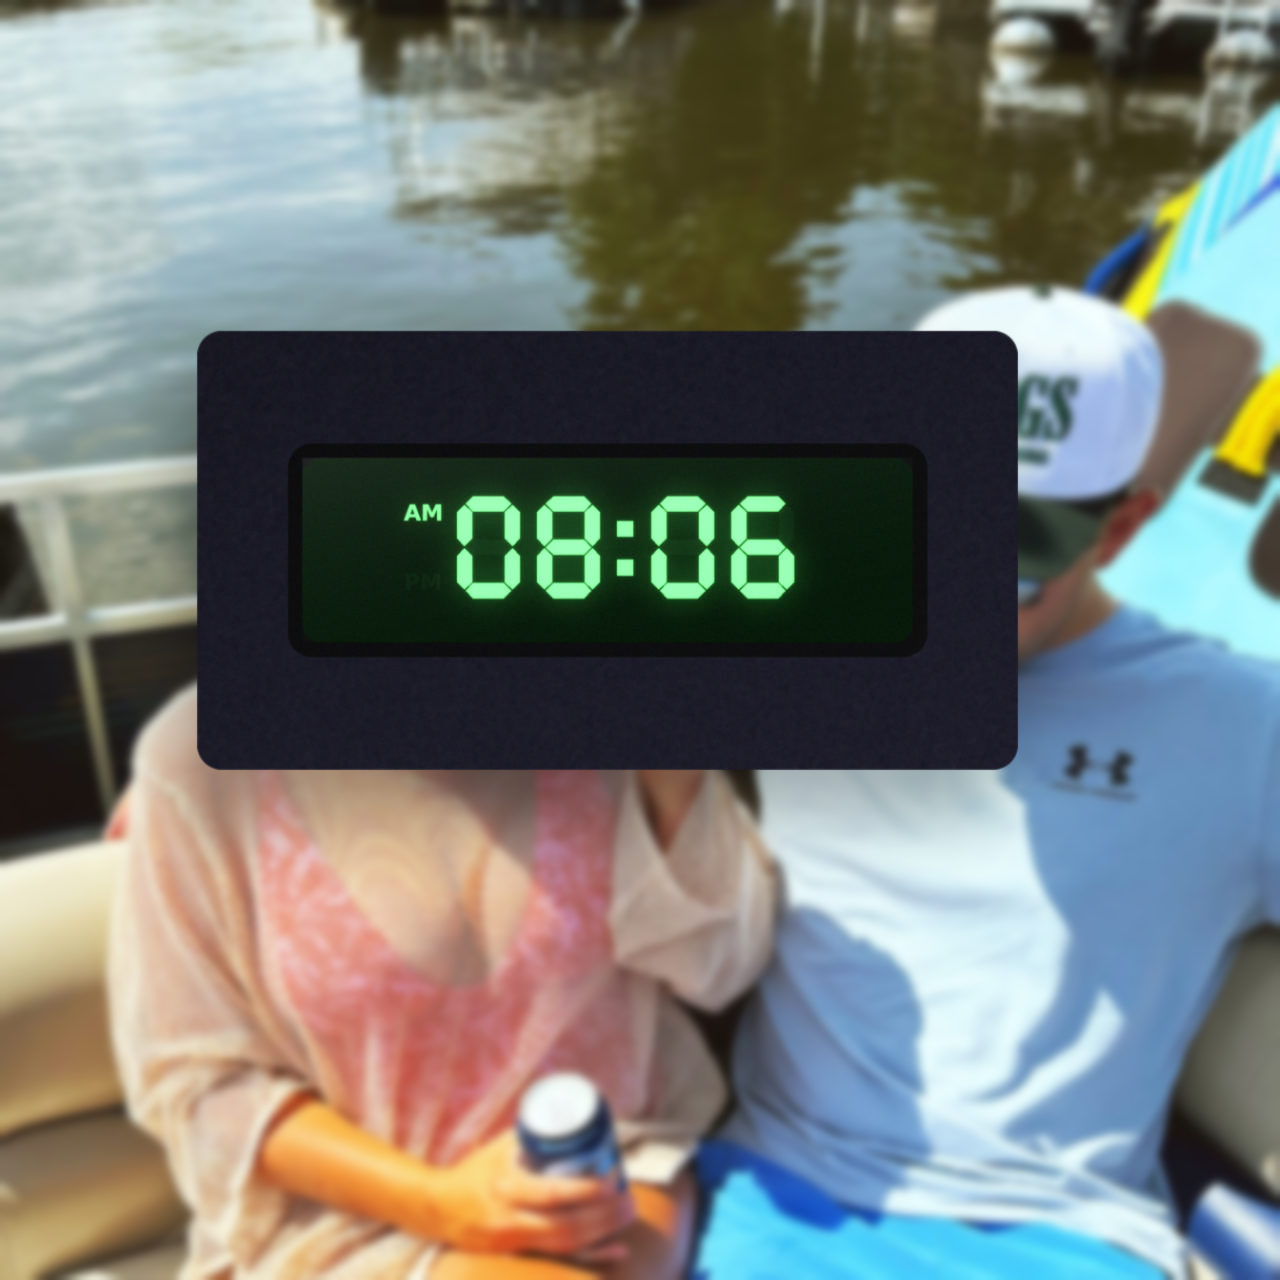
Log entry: **8:06**
